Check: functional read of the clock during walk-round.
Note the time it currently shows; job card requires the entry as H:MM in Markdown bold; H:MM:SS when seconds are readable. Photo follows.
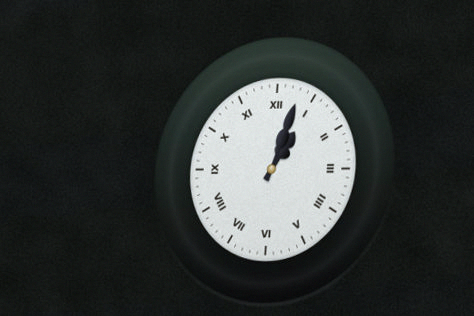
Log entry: **1:03**
